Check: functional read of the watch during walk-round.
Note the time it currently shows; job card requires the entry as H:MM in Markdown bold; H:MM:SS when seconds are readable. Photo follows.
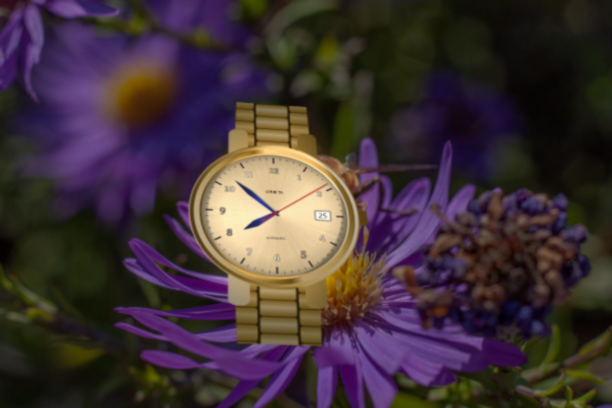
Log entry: **7:52:09**
